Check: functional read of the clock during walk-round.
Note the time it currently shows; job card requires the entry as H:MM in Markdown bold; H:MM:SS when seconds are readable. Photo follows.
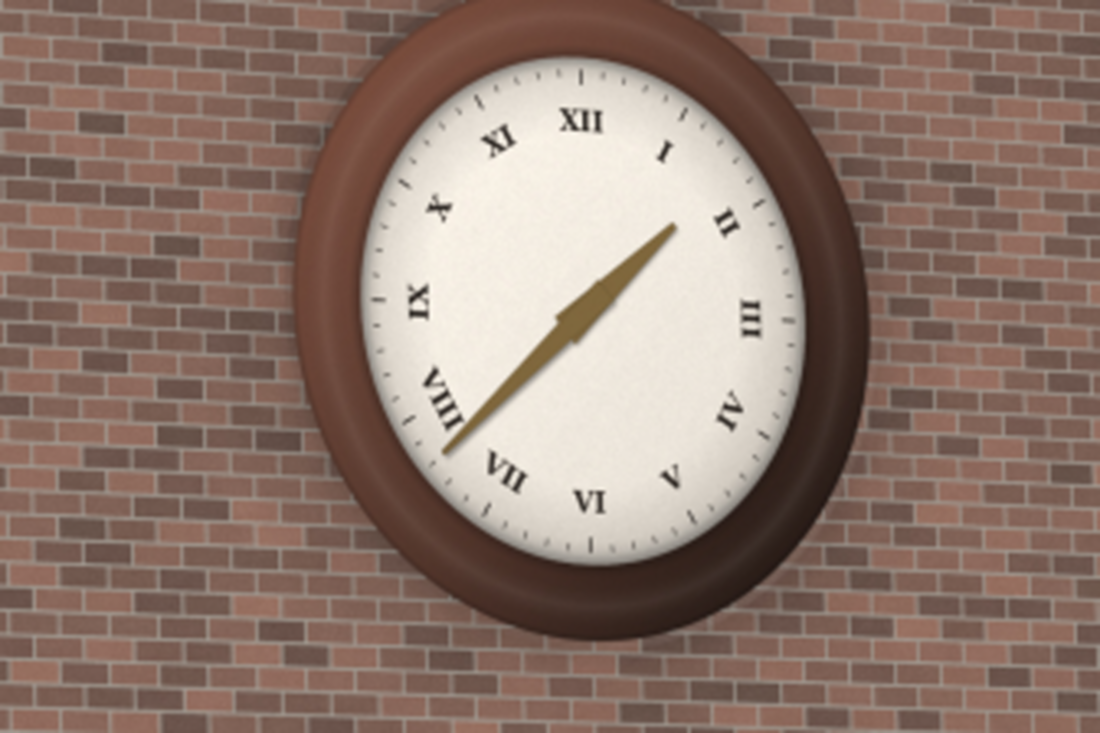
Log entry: **1:38**
